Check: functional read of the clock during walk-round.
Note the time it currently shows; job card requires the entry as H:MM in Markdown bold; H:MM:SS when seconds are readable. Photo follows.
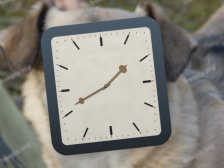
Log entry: **1:41**
